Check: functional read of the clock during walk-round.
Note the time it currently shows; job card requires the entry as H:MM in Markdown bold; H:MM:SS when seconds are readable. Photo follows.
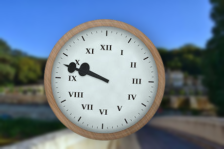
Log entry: **9:48**
